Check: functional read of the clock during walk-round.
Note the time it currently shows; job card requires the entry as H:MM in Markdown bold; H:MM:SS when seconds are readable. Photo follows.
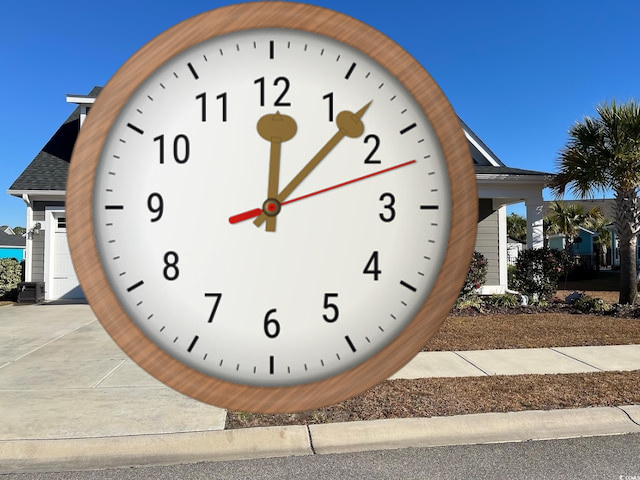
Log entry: **12:07:12**
